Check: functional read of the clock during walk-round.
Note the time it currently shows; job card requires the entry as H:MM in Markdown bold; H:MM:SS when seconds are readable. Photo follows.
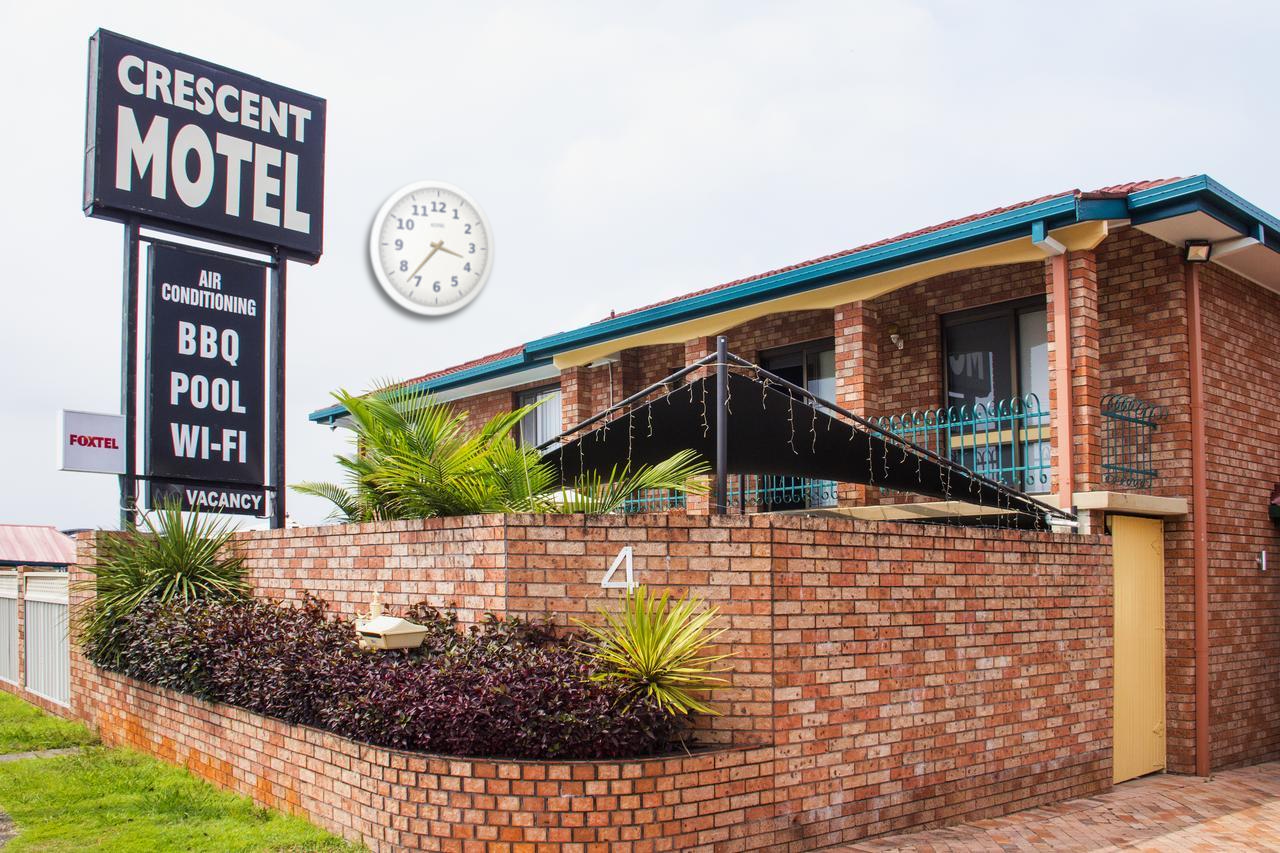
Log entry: **3:37**
